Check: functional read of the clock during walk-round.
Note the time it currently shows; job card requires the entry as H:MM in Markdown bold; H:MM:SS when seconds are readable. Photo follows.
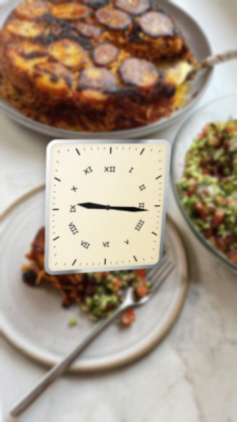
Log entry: **9:16**
